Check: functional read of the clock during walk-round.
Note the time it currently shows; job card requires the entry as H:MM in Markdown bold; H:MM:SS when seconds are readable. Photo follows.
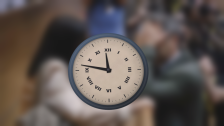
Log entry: **11:47**
